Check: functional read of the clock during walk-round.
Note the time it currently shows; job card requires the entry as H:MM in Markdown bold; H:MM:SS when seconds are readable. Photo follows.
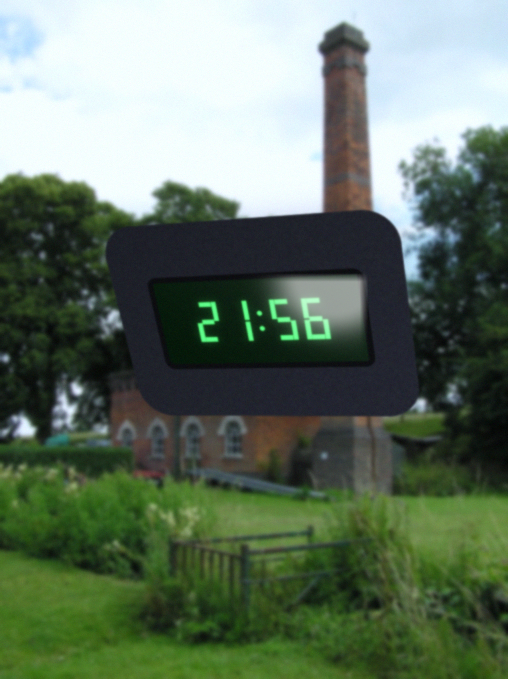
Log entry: **21:56**
